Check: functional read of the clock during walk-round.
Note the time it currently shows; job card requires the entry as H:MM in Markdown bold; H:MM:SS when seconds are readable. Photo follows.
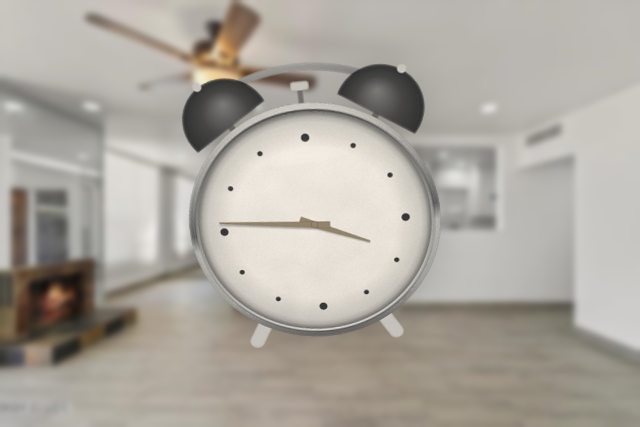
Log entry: **3:46**
